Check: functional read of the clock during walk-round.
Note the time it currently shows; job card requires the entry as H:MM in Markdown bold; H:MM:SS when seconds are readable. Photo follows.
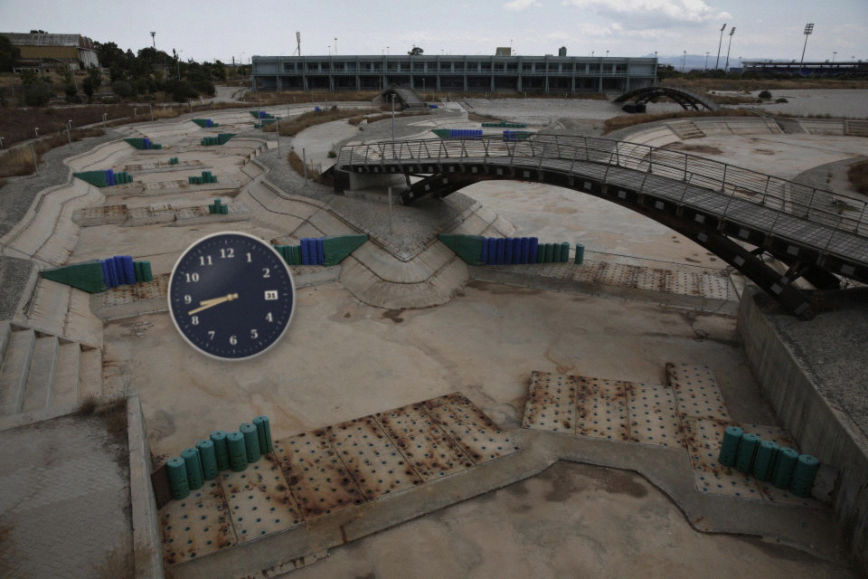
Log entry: **8:42**
